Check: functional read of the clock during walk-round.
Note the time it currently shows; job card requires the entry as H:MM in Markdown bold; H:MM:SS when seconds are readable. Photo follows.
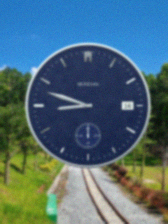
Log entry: **8:48**
